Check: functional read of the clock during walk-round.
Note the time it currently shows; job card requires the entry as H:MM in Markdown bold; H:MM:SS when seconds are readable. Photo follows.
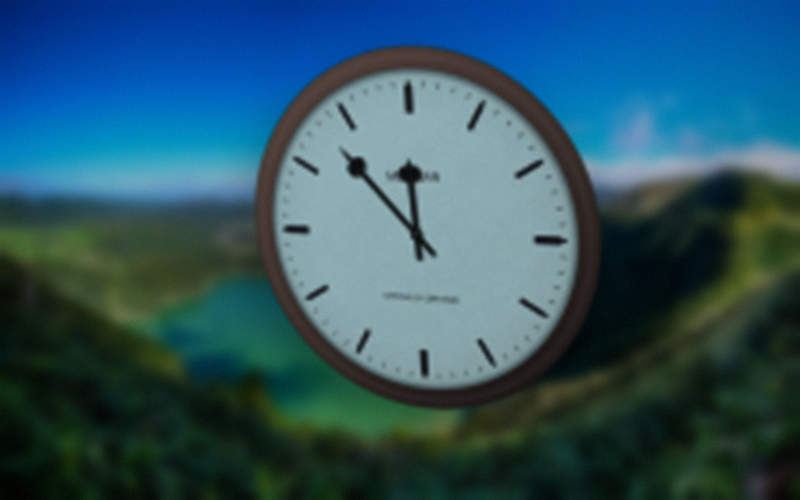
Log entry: **11:53**
